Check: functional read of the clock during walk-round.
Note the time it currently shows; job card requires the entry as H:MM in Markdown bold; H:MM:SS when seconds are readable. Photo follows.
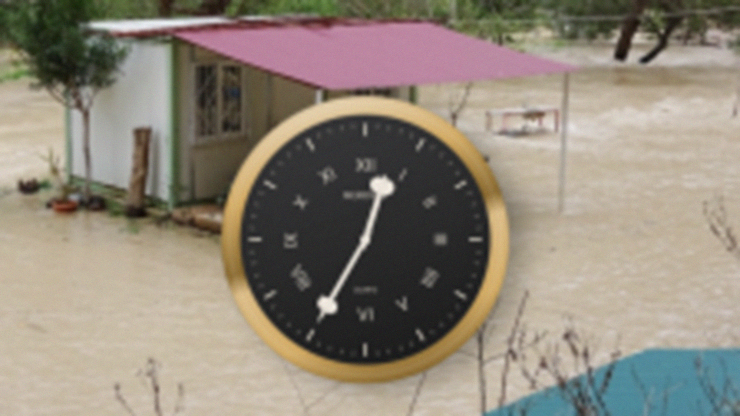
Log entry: **12:35**
